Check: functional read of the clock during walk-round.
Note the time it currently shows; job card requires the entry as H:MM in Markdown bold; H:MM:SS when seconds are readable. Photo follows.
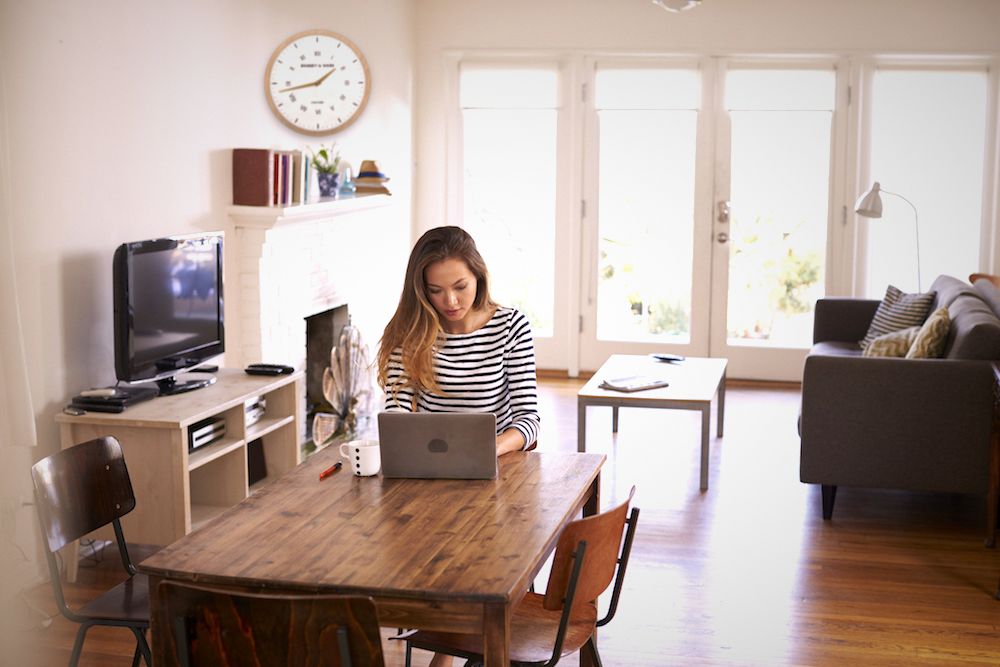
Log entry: **1:43**
